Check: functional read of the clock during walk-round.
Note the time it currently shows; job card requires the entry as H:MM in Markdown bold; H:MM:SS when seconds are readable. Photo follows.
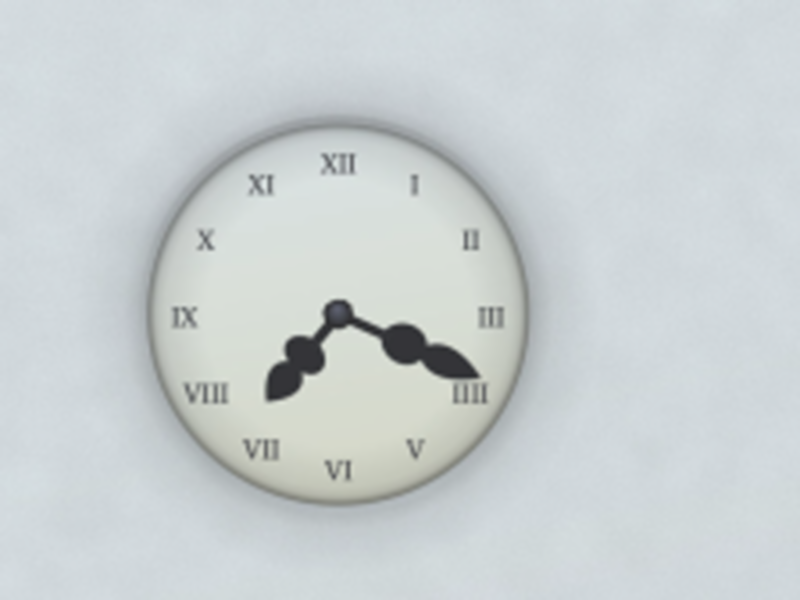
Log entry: **7:19**
